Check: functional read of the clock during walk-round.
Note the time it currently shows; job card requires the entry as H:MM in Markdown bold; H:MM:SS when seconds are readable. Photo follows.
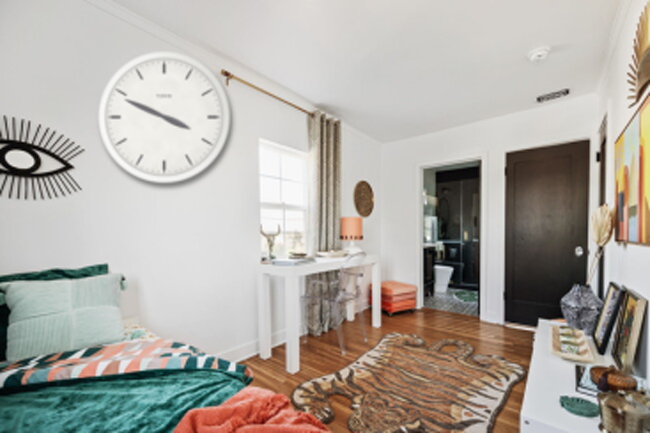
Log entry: **3:49**
